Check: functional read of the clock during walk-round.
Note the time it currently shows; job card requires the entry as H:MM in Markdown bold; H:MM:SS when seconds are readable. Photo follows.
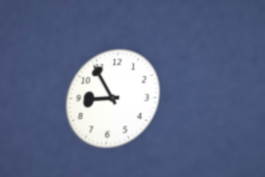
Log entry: **8:54**
